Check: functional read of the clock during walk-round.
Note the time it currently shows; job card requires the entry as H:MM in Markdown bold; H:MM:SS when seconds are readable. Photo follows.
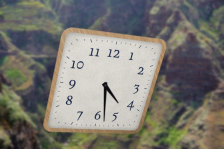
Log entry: **4:28**
